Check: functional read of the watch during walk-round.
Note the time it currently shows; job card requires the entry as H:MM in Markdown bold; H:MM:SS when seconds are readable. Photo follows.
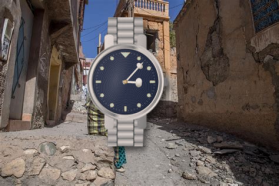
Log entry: **3:07**
